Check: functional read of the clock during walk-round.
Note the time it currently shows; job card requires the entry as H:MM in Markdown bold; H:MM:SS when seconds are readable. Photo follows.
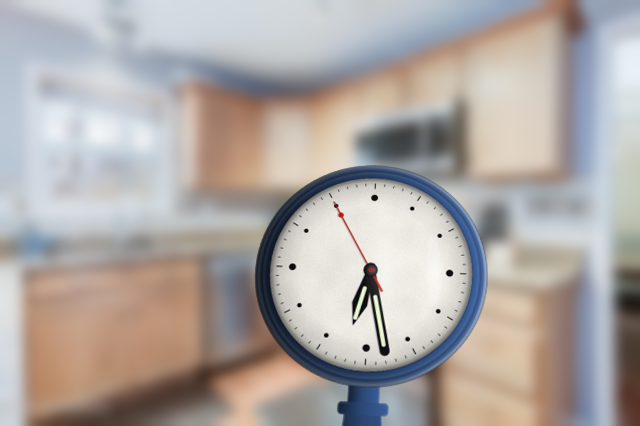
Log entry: **6:27:55**
